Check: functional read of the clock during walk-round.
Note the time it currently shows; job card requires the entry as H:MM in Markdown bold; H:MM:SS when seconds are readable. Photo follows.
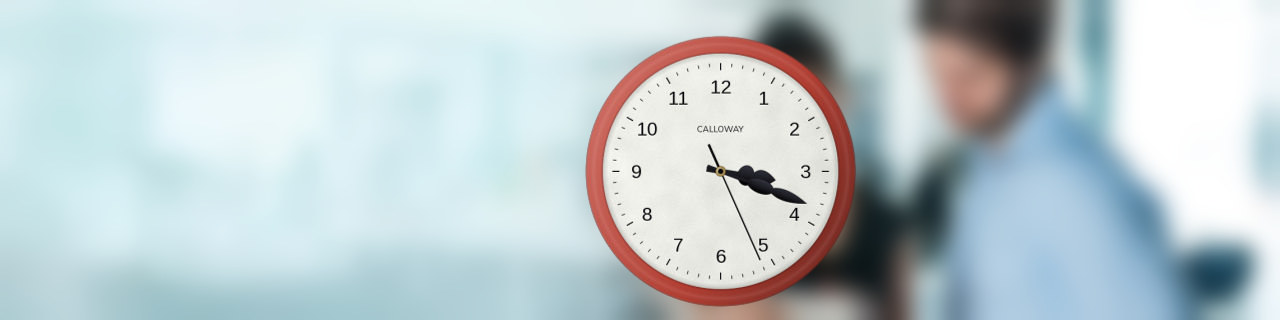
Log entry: **3:18:26**
